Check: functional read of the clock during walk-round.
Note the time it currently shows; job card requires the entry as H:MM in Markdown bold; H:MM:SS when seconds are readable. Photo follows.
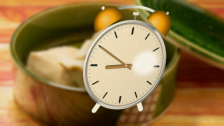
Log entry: **8:50**
